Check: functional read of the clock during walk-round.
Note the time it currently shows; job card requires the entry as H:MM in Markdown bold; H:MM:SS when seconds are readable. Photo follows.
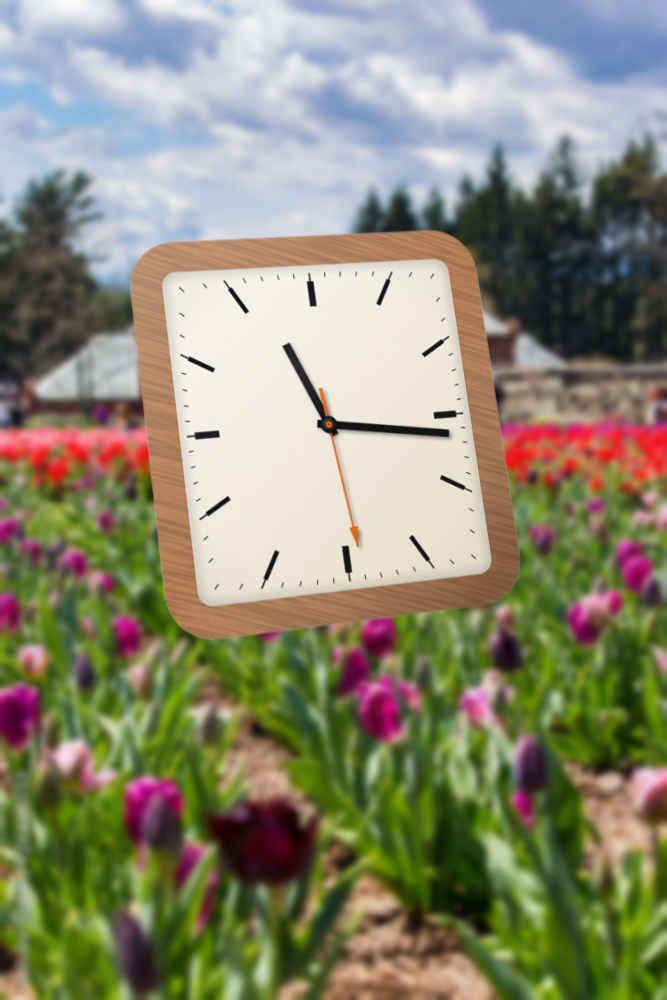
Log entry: **11:16:29**
